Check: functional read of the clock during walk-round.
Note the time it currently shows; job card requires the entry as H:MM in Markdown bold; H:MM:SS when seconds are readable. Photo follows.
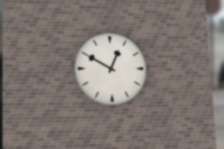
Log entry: **12:50**
